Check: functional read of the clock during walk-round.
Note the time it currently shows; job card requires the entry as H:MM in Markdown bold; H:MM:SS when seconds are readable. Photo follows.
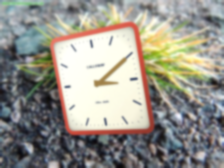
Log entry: **3:10**
